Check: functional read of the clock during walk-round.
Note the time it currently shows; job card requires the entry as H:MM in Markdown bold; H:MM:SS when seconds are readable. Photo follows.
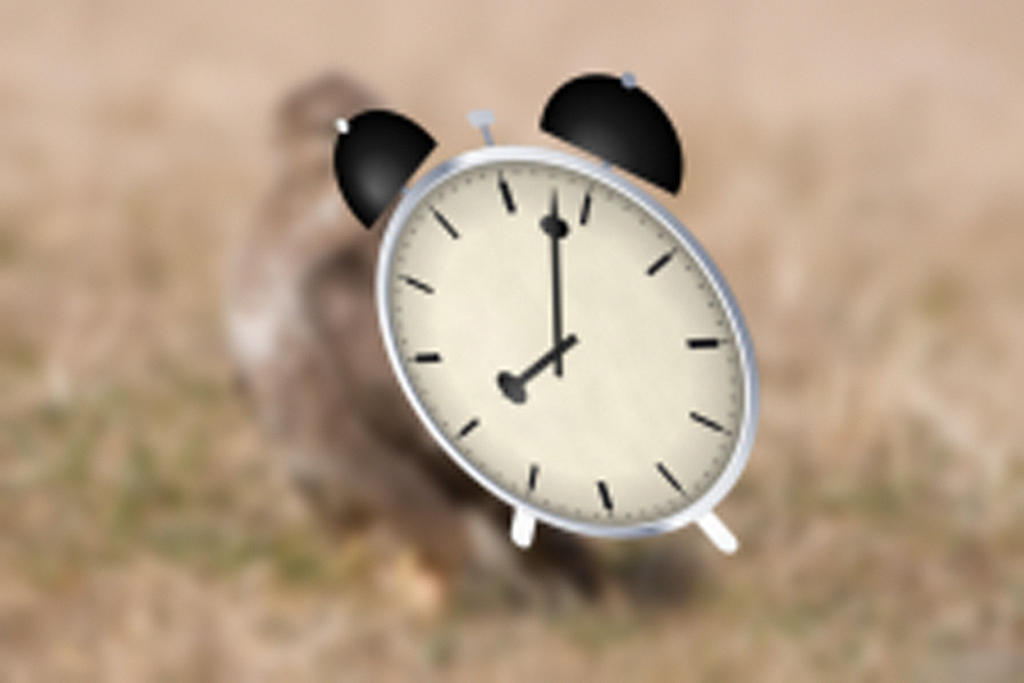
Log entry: **8:03**
